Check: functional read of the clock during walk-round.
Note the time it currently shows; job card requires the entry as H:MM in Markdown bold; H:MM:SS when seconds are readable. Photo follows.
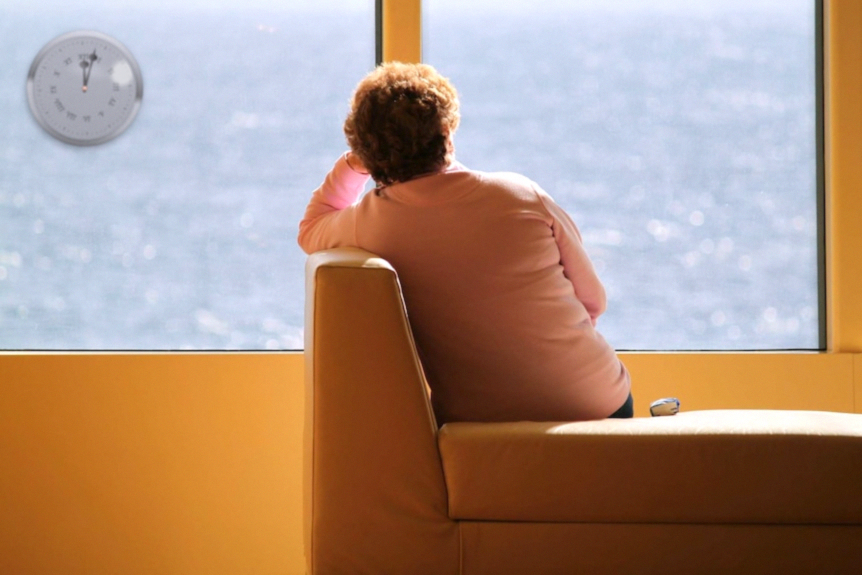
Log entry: **12:03**
